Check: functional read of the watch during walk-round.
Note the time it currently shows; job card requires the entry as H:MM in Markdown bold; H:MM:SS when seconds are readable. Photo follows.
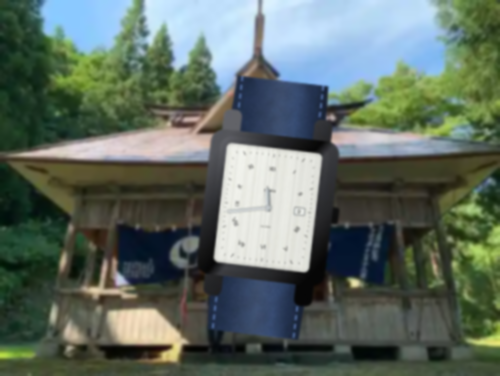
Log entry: **11:43**
